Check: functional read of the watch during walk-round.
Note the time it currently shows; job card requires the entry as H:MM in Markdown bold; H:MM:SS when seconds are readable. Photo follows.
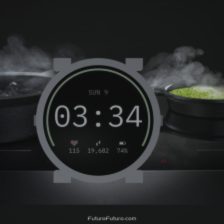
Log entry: **3:34**
